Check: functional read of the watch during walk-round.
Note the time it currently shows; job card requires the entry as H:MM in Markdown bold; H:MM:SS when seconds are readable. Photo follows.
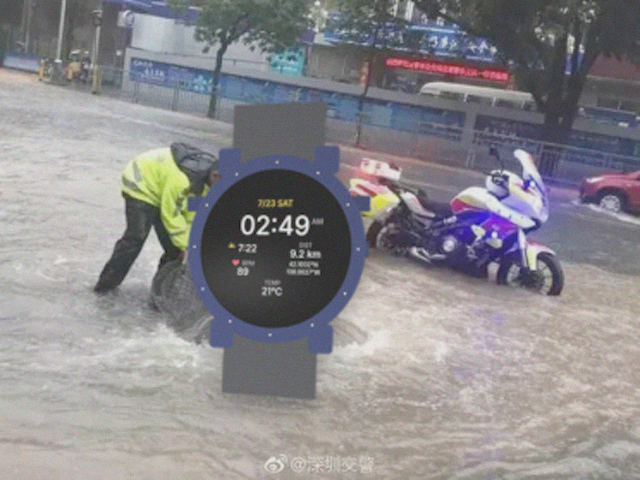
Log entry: **2:49**
